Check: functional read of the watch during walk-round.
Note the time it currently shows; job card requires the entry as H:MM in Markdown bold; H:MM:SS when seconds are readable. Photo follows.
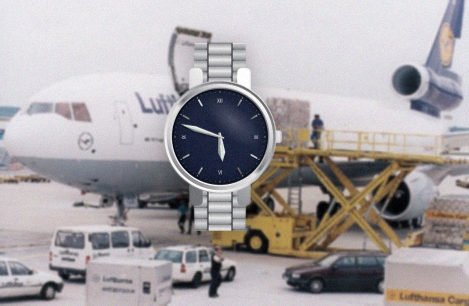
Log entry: **5:48**
